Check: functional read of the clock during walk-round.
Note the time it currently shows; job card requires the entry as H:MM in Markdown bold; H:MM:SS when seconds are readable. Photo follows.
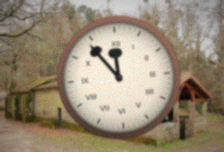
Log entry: **11:54**
